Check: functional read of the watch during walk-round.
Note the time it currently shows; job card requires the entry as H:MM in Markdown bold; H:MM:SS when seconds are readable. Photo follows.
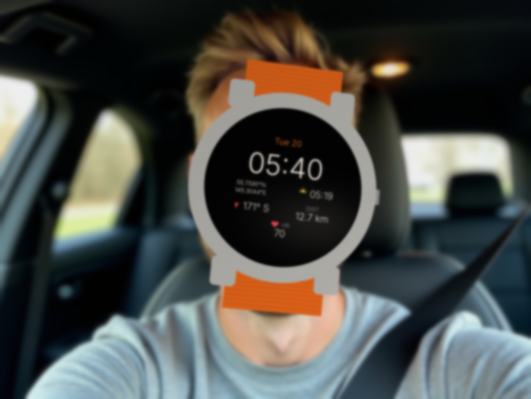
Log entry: **5:40**
